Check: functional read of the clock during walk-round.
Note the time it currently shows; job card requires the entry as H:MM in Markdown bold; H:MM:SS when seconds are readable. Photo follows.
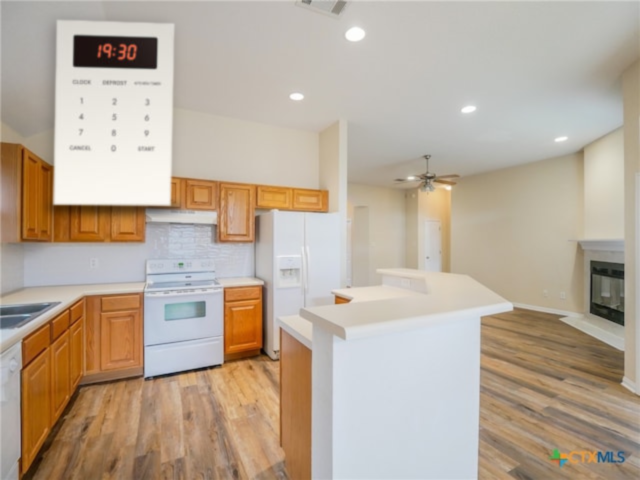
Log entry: **19:30**
